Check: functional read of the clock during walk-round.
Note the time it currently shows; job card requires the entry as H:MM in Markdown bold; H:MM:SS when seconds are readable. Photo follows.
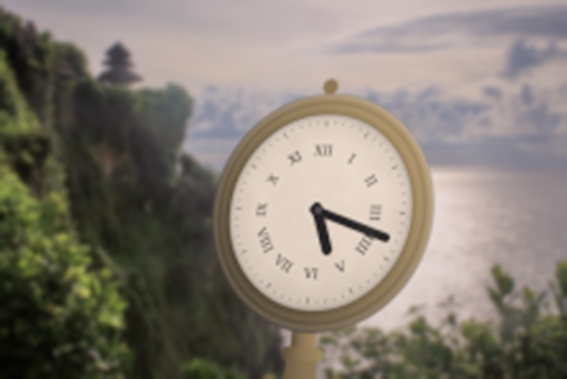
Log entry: **5:18**
